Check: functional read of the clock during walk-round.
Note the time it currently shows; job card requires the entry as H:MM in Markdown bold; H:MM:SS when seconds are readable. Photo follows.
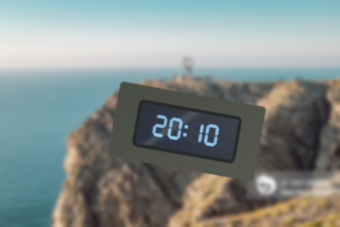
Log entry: **20:10**
